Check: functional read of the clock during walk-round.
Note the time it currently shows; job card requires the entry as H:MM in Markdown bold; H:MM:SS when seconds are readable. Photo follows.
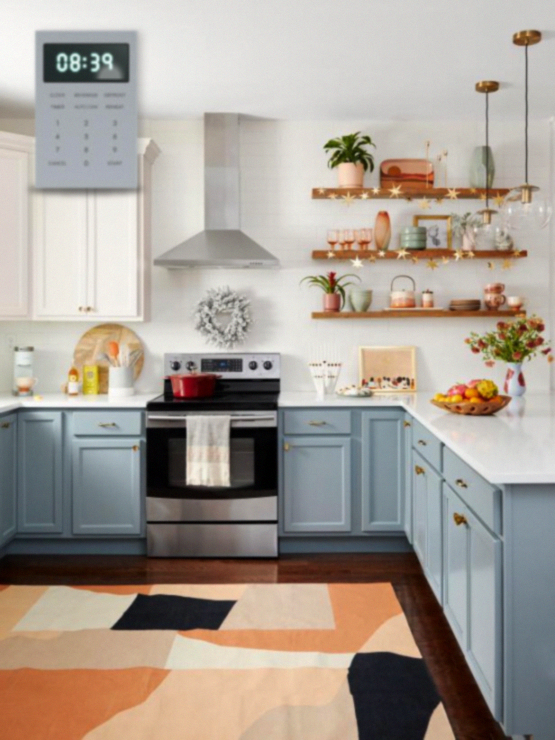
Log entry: **8:39**
